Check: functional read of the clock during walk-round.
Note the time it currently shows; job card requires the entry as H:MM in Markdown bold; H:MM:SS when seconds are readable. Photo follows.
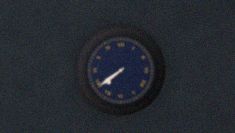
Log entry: **7:39**
